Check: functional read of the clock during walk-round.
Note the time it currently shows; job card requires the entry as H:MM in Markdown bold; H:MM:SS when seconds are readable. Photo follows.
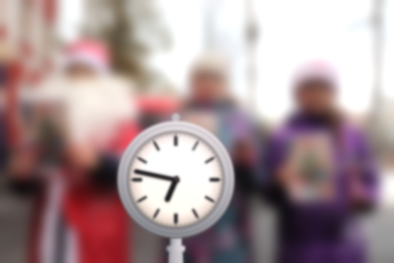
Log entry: **6:47**
